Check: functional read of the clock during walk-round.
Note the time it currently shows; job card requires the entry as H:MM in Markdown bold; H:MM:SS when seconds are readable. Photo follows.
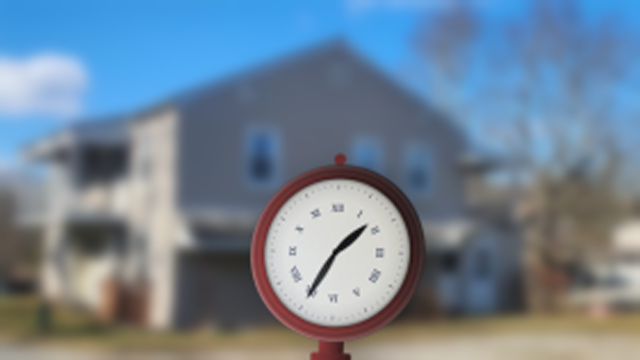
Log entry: **1:35**
